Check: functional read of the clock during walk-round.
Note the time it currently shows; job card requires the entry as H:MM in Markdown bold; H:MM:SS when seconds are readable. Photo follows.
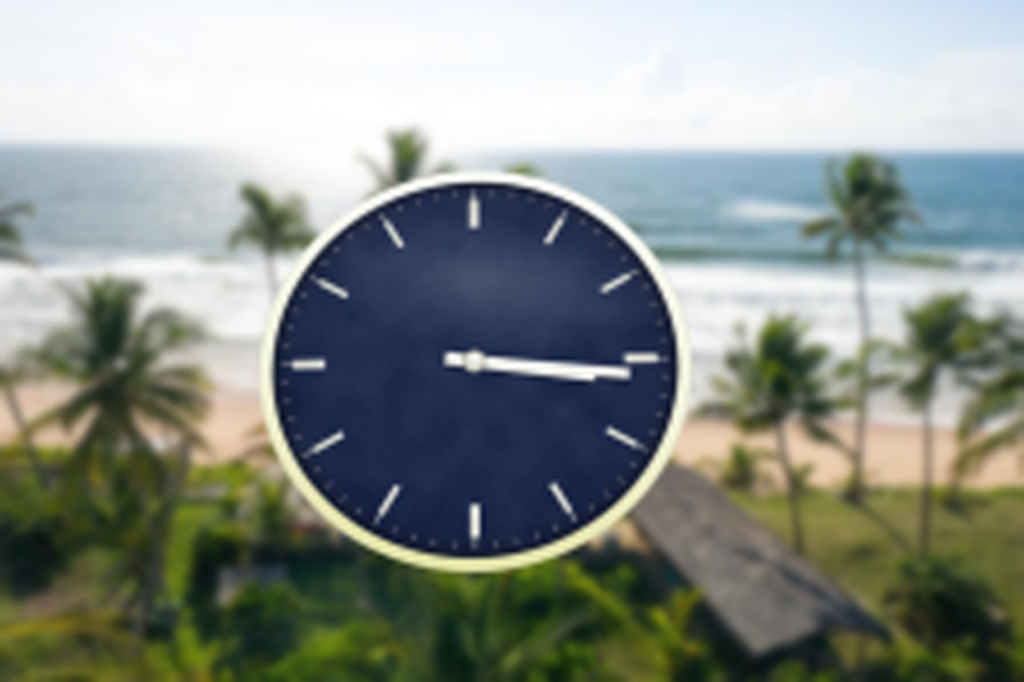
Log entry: **3:16**
